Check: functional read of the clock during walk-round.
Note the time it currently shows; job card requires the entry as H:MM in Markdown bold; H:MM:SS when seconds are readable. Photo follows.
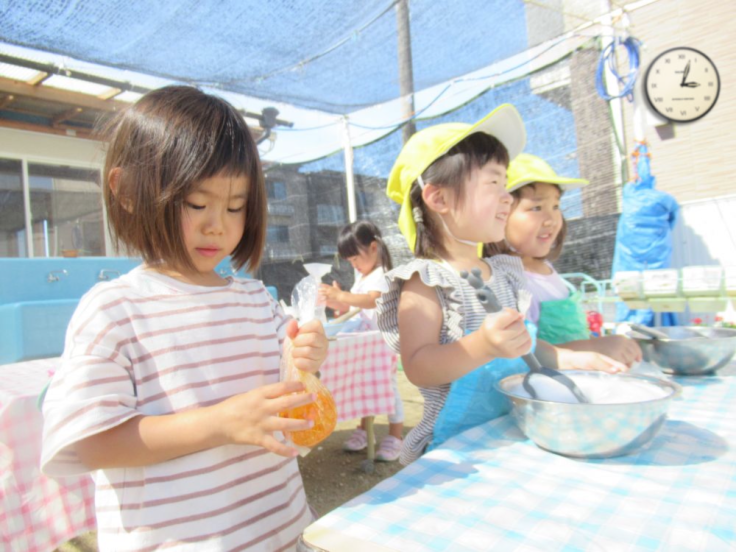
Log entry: **3:03**
